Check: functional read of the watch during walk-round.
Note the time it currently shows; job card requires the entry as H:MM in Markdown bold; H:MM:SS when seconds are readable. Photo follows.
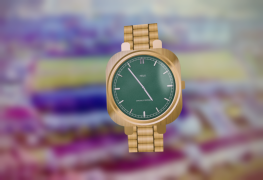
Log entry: **4:54**
